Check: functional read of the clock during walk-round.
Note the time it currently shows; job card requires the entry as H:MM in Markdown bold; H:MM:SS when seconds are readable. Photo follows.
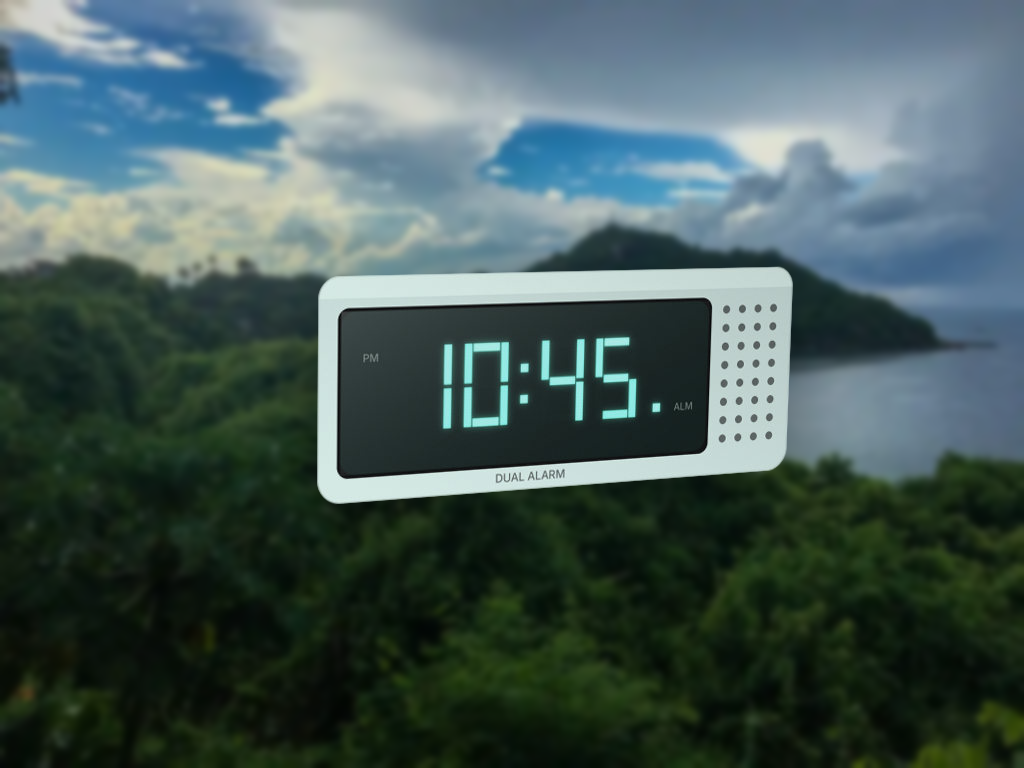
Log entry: **10:45**
